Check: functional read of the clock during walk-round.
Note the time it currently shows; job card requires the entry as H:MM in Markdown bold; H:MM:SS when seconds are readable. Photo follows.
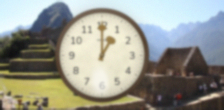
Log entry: **1:00**
